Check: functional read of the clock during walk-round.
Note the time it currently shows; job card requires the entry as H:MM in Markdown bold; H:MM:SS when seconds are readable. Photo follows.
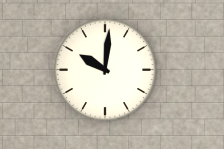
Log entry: **10:01**
